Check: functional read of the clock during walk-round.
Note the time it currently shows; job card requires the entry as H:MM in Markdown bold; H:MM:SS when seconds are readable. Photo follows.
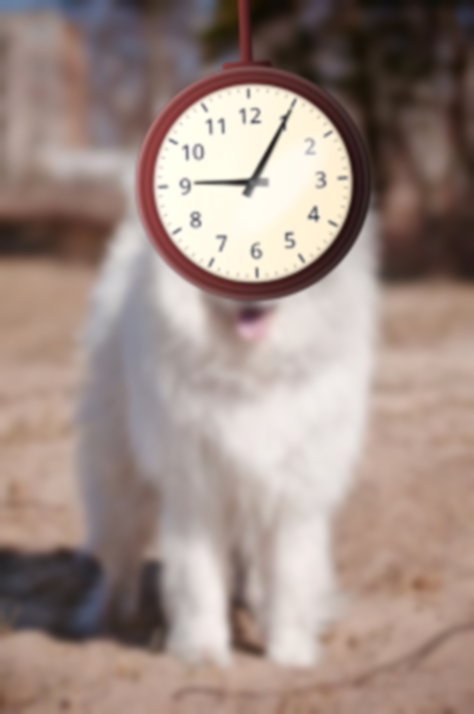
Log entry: **9:05**
